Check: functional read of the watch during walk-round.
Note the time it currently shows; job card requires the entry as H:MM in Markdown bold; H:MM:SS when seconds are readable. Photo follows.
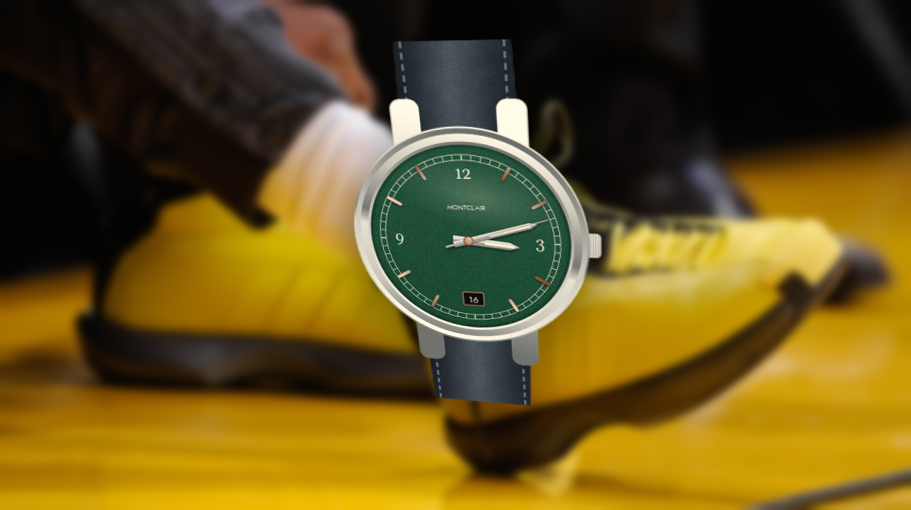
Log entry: **3:12:12**
